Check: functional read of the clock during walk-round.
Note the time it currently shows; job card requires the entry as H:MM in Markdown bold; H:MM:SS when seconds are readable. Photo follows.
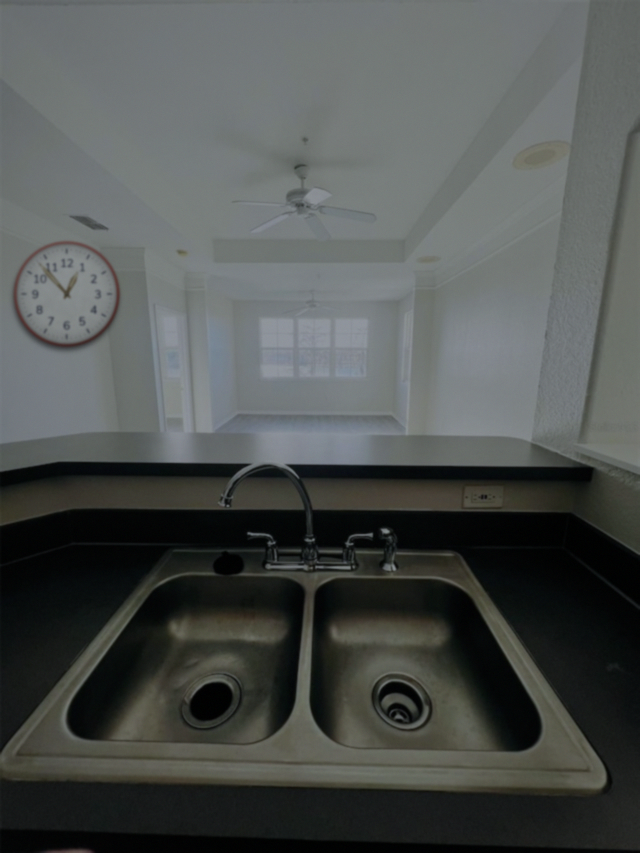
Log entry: **12:53**
